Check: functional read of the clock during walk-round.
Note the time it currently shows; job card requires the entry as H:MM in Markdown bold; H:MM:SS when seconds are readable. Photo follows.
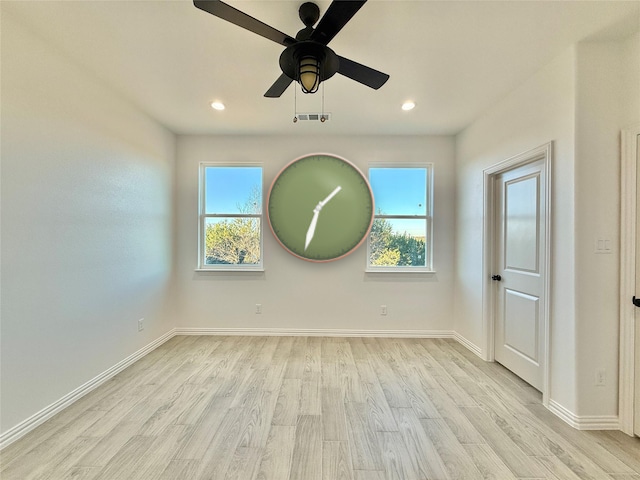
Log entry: **1:33**
